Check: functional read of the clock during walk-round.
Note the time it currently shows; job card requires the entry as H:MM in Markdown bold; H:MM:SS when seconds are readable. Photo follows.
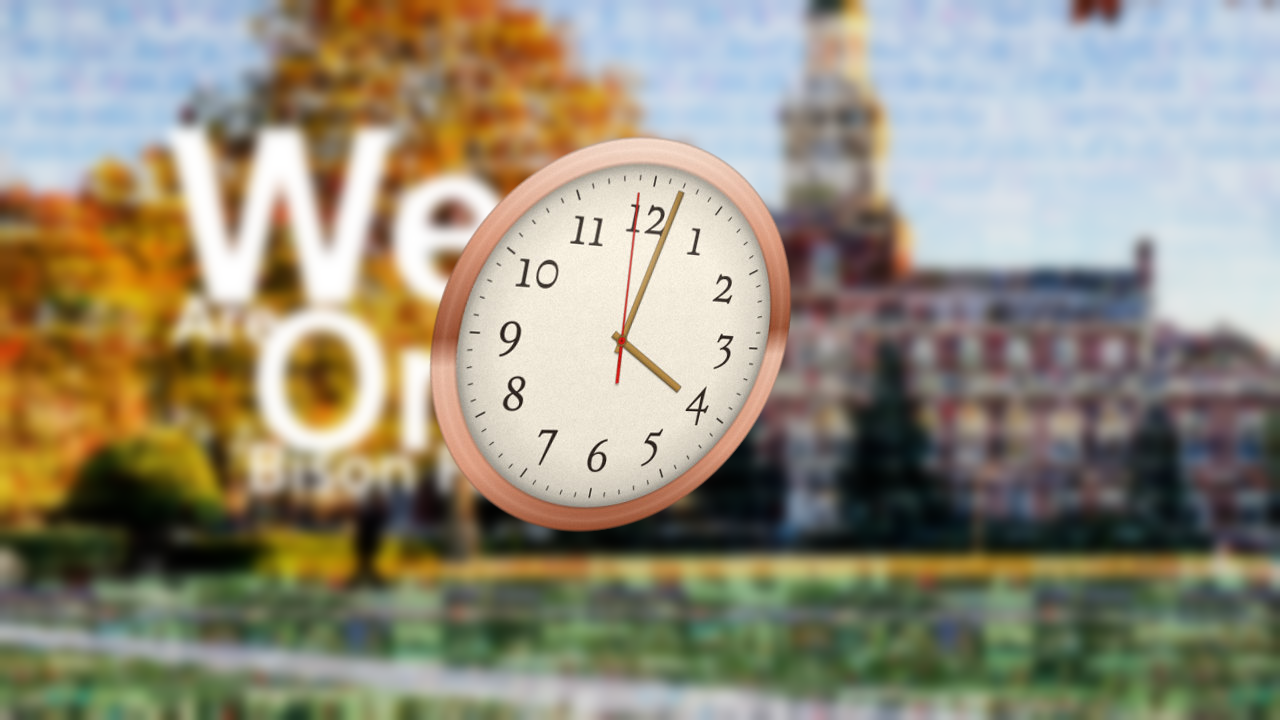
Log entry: **4:01:59**
